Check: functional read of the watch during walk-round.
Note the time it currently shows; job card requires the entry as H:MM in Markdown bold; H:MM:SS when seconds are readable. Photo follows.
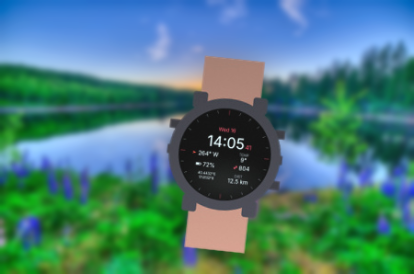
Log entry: **14:05**
